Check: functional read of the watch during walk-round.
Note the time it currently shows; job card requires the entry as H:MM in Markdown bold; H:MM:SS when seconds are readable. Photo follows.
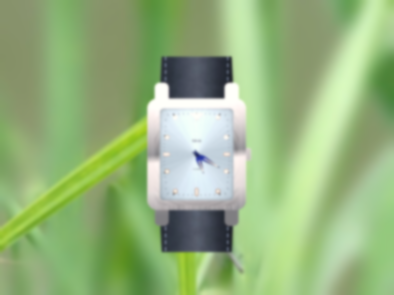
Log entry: **5:20**
